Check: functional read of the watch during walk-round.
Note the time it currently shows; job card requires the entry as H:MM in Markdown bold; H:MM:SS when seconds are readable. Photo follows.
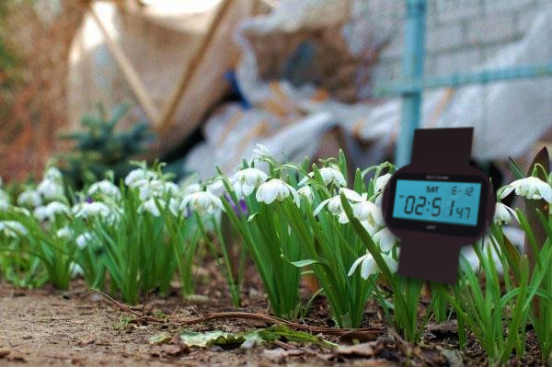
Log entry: **2:51:47**
